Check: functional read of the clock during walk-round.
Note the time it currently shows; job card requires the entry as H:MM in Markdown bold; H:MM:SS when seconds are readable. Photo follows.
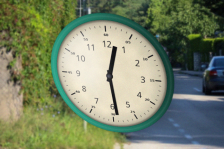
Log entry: **12:29**
